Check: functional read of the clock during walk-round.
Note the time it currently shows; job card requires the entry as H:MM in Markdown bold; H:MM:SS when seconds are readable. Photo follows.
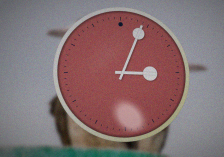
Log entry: **3:04**
